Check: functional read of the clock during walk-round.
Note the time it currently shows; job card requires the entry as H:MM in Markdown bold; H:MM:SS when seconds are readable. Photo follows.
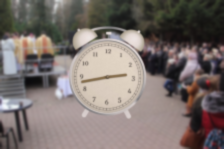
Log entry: **2:43**
